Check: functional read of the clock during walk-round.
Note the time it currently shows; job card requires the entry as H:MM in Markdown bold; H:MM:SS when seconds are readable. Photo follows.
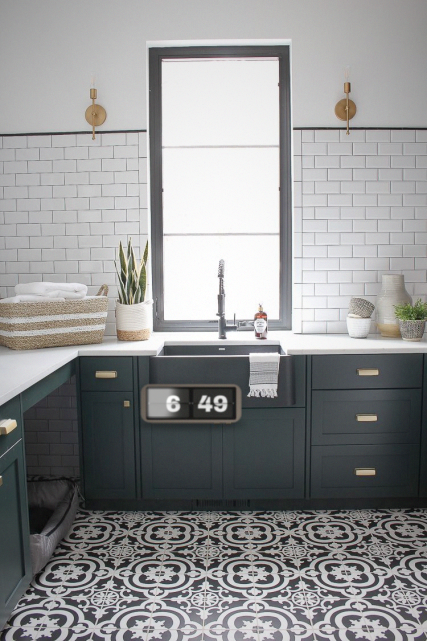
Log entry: **6:49**
